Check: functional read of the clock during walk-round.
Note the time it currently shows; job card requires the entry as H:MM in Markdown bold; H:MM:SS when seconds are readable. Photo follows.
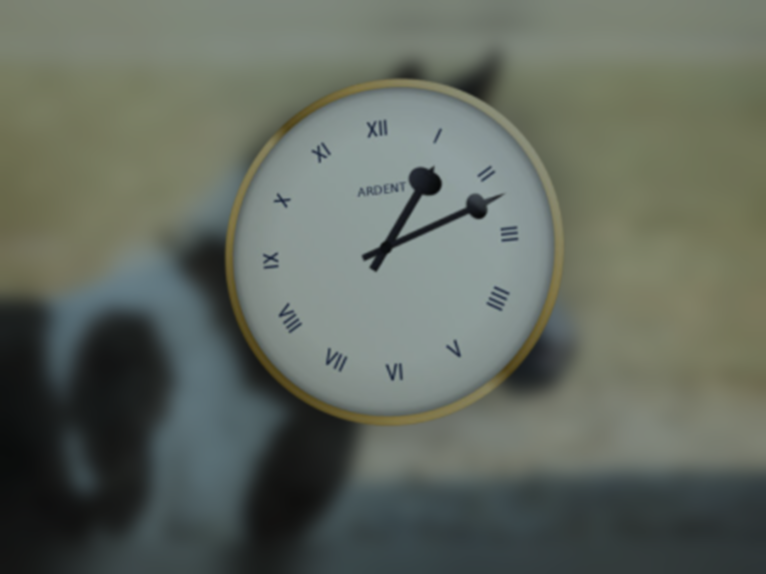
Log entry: **1:12**
